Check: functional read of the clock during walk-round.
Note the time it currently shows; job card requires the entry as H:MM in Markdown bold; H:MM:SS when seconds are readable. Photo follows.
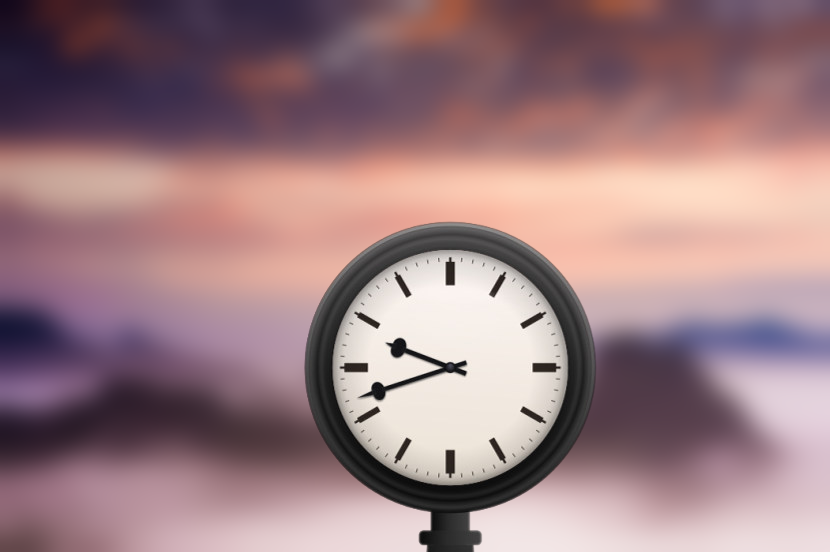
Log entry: **9:42**
